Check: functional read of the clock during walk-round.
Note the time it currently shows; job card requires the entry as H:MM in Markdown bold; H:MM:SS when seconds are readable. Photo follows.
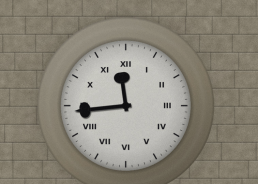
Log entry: **11:44**
